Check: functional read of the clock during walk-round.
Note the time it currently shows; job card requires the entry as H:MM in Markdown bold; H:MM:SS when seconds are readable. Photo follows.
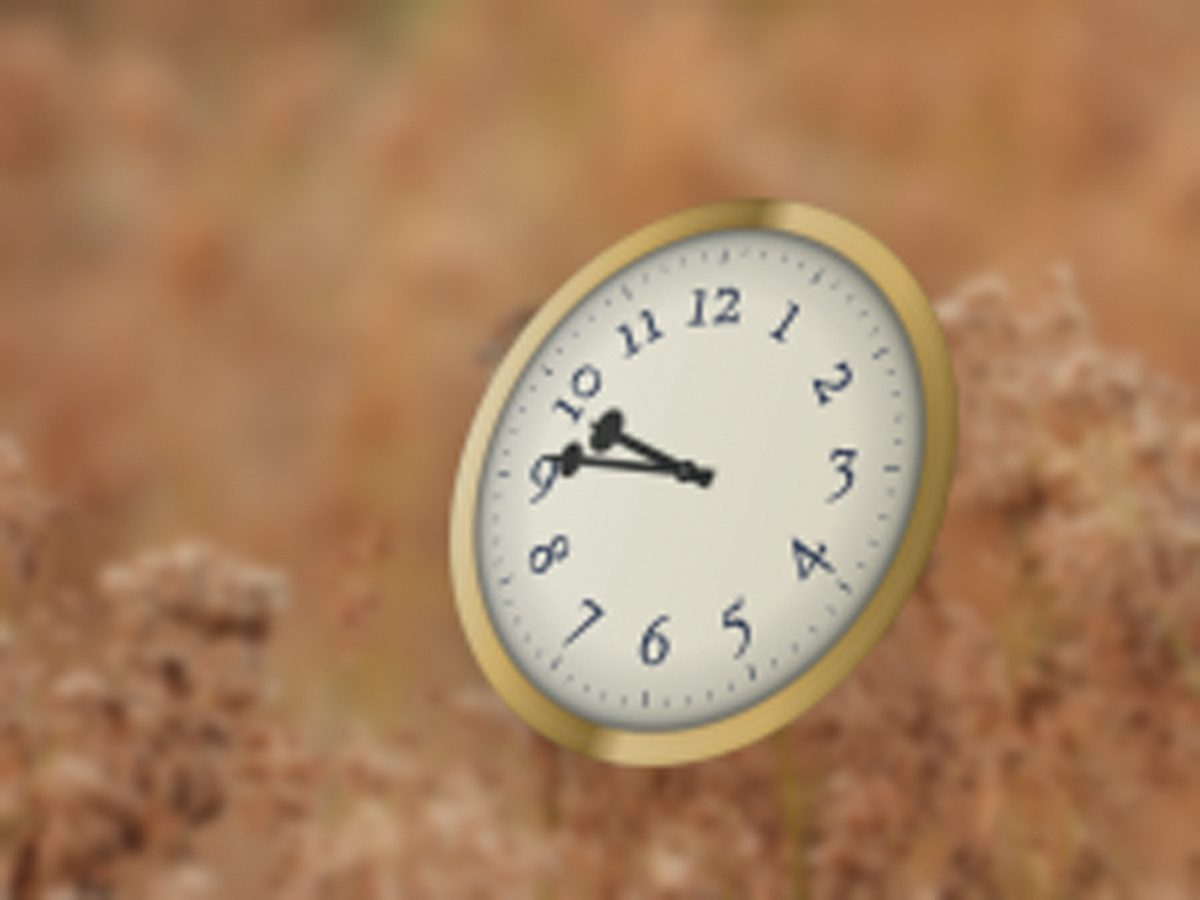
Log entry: **9:46**
